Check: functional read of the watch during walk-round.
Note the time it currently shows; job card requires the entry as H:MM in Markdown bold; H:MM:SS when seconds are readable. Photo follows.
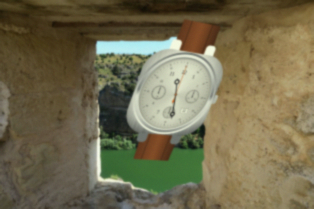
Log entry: **11:28**
